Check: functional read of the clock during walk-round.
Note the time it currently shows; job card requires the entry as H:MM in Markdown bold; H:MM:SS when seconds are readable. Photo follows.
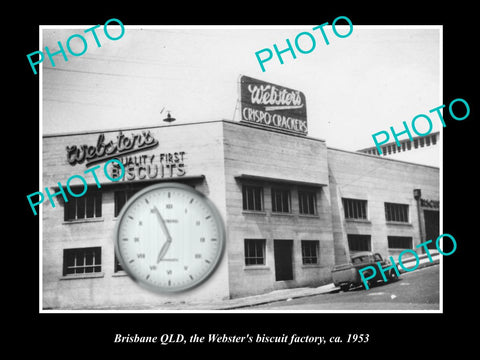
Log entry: **6:56**
